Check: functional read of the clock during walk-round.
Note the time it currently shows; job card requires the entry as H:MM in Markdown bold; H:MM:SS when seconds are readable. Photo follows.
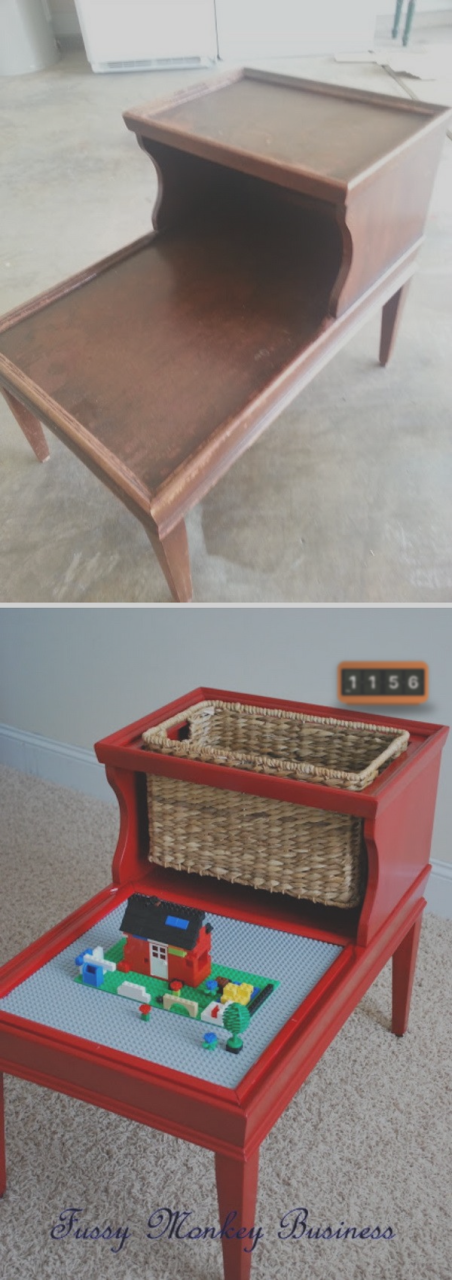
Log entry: **11:56**
